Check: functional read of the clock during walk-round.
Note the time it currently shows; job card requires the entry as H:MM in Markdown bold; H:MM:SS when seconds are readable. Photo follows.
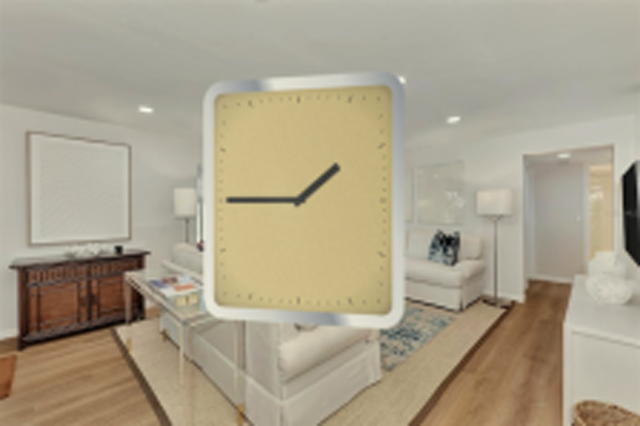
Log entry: **1:45**
